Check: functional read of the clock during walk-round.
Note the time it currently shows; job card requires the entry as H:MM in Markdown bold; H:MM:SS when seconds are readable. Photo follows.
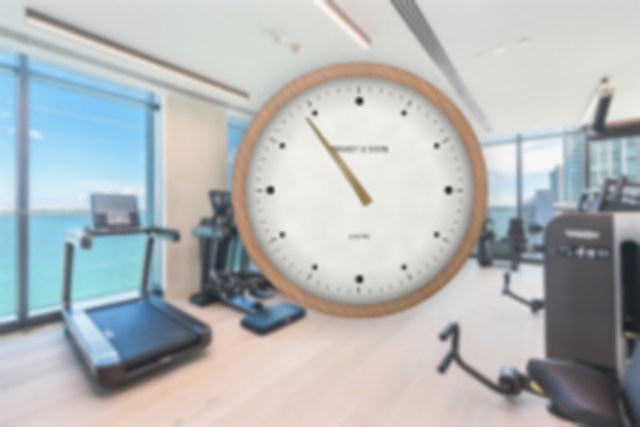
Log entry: **10:54**
